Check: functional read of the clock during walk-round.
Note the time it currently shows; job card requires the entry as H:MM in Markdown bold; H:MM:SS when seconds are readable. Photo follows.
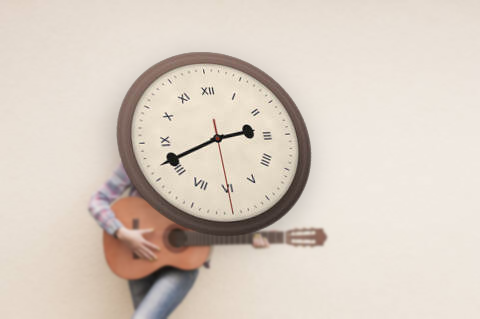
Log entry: **2:41:30**
